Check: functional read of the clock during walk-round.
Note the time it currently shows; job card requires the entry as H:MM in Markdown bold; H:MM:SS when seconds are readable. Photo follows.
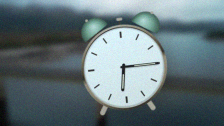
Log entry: **6:15**
